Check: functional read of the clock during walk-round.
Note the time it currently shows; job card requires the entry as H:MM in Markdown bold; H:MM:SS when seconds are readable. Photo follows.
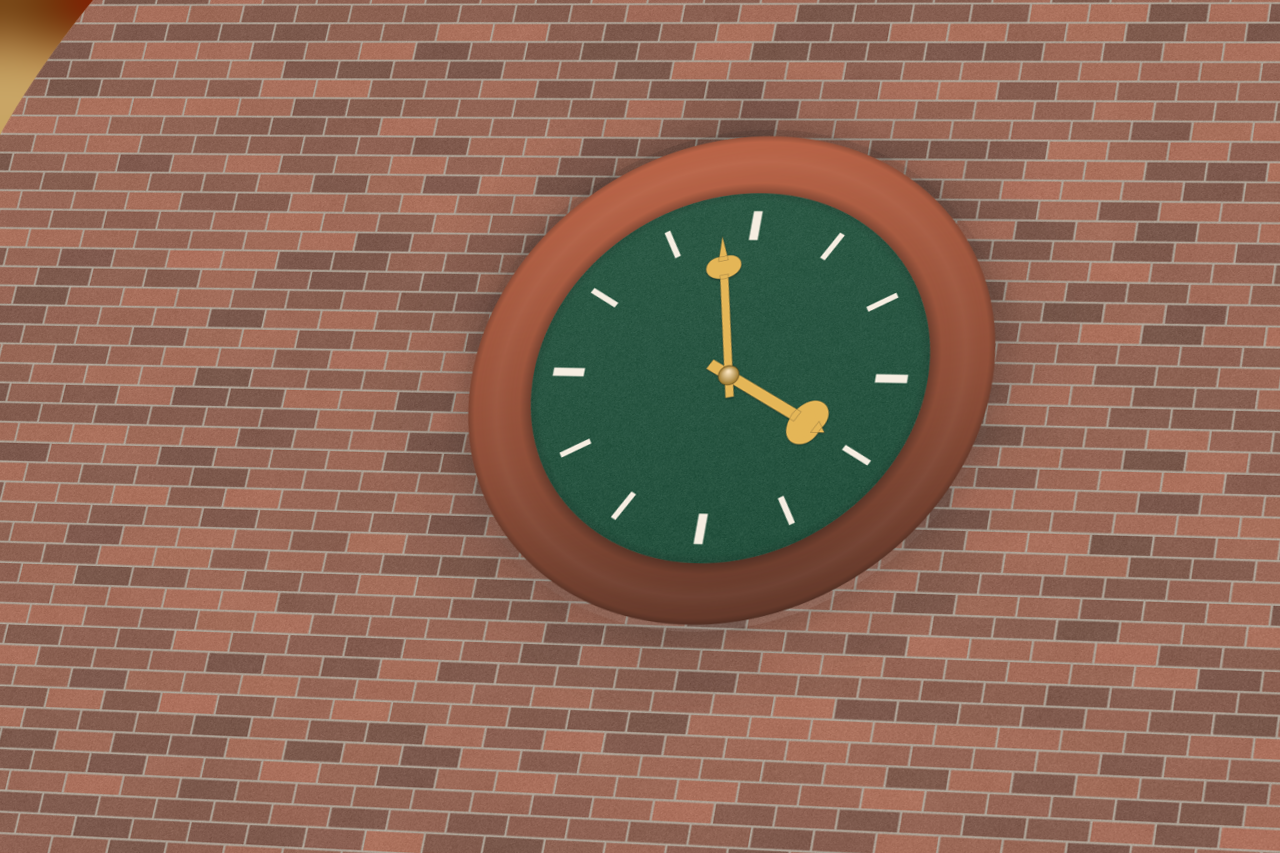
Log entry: **3:58**
